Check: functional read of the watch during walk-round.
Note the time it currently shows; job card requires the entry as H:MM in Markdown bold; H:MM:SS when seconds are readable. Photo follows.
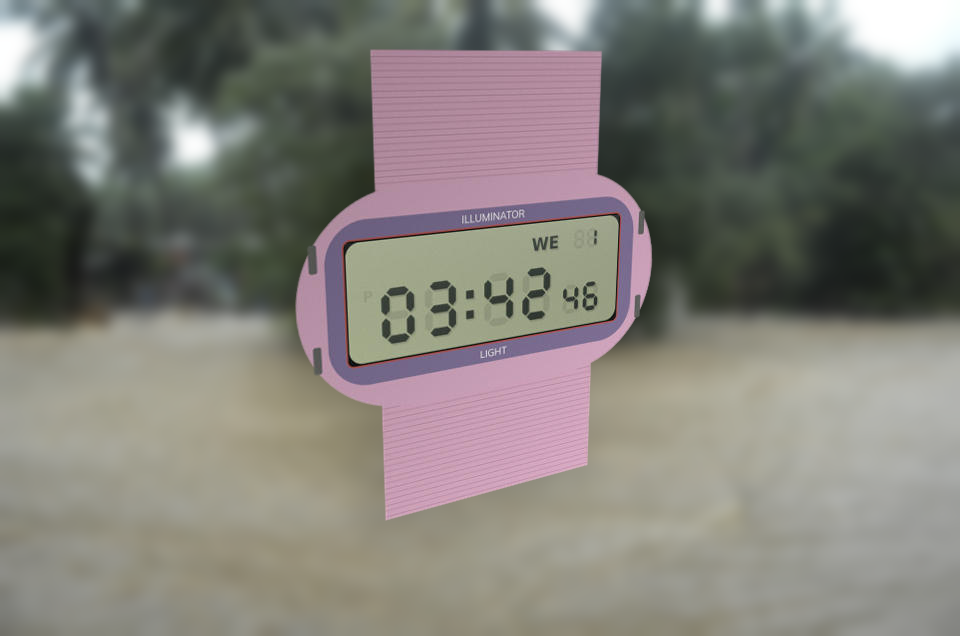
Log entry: **3:42:46**
